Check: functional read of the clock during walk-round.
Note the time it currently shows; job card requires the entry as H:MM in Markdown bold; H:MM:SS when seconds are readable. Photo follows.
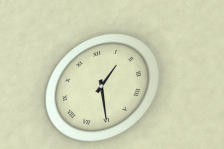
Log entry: **1:30**
